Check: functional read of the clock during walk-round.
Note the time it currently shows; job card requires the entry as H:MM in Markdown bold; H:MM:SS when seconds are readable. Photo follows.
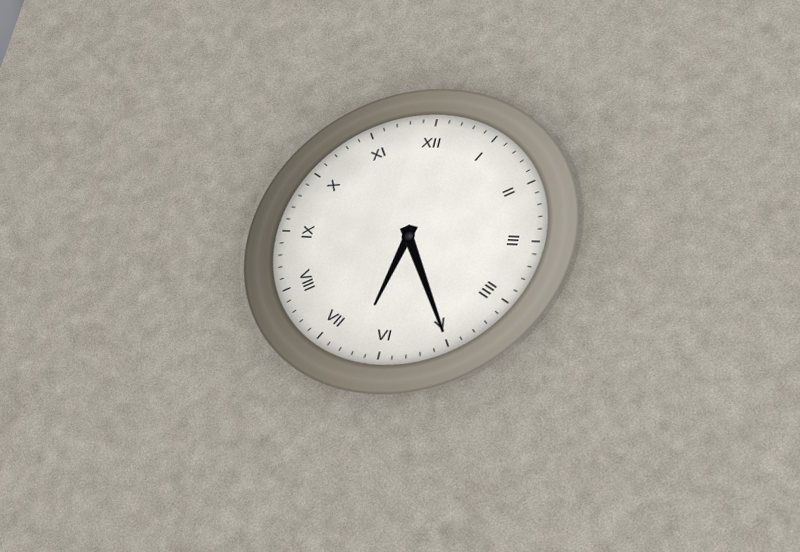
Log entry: **6:25**
